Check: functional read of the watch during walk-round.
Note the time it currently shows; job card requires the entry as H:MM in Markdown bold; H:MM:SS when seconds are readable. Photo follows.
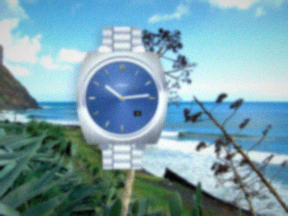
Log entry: **10:14**
